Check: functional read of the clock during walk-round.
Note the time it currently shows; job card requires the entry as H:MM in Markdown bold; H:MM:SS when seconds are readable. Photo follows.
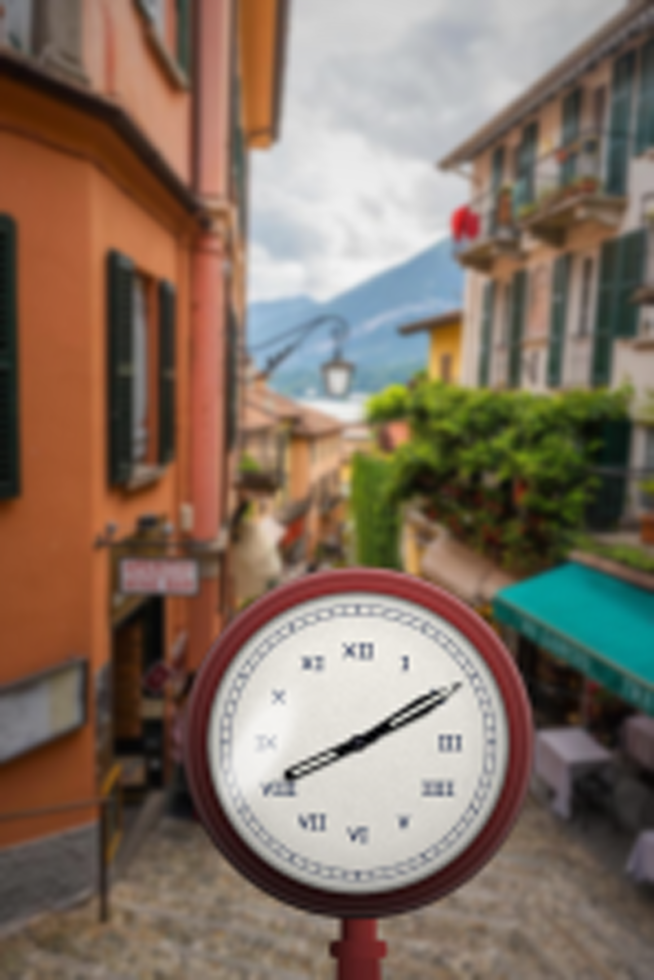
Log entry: **8:10**
